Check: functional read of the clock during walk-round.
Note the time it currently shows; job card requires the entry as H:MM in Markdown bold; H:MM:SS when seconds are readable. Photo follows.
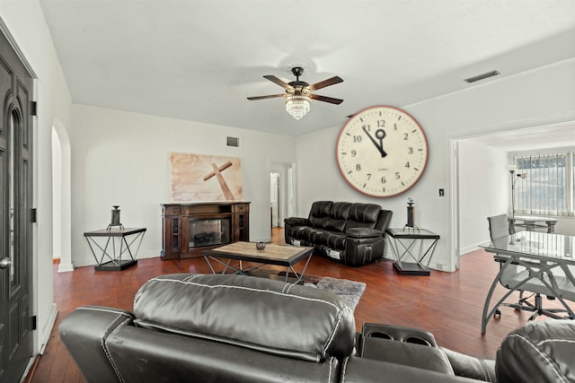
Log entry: **11:54**
